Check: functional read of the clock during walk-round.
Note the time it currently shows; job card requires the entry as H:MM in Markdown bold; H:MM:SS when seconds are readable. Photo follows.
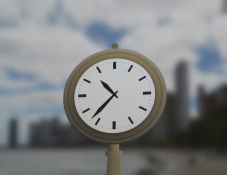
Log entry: **10:37**
